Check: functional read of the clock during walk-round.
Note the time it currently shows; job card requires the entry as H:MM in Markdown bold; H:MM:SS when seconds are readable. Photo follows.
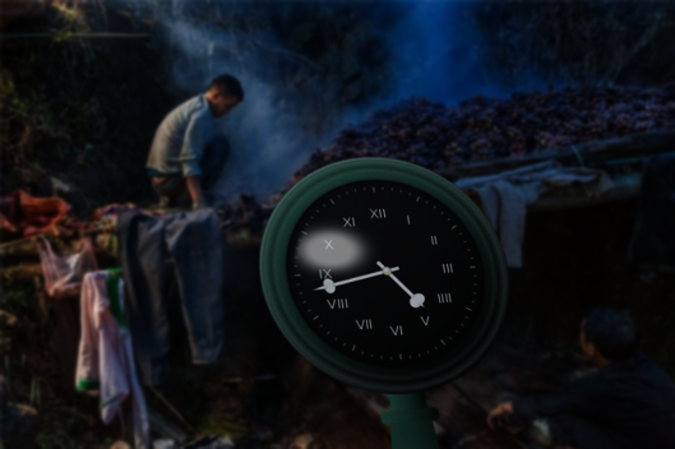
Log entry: **4:43**
